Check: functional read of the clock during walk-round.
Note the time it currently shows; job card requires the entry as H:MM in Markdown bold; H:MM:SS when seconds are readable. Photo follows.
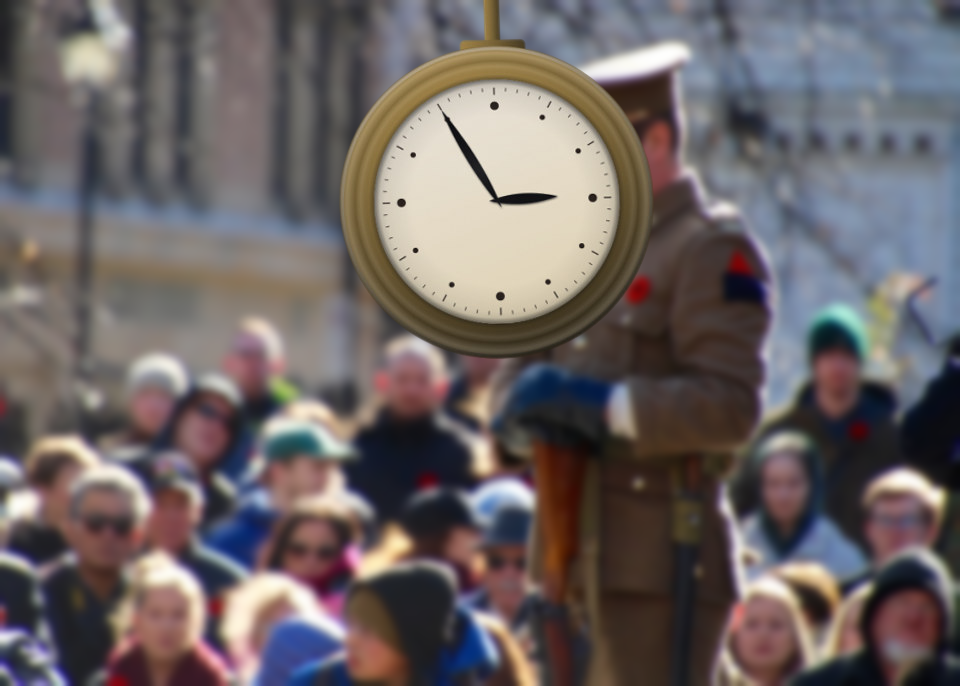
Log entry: **2:55**
